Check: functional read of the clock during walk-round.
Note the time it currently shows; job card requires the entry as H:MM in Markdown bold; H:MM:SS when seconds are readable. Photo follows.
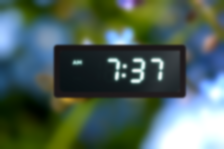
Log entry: **7:37**
